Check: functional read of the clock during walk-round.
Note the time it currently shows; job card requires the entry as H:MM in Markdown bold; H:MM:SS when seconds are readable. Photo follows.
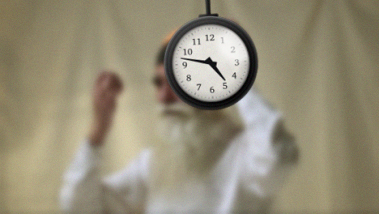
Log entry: **4:47**
